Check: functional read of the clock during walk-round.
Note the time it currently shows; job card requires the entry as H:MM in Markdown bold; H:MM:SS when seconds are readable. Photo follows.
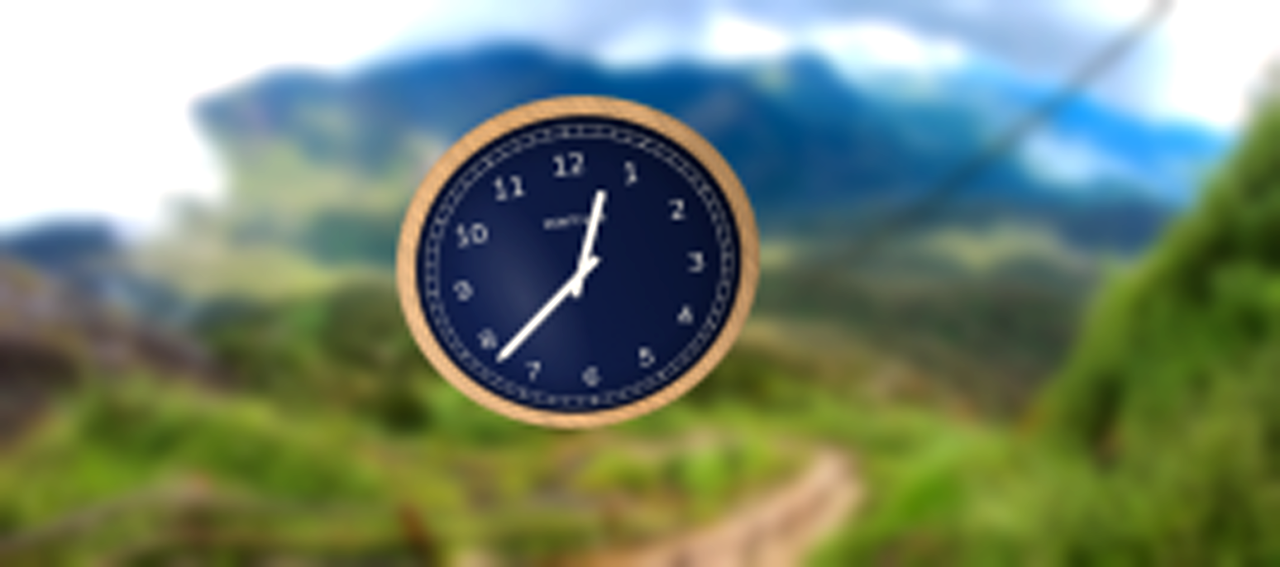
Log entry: **12:38**
